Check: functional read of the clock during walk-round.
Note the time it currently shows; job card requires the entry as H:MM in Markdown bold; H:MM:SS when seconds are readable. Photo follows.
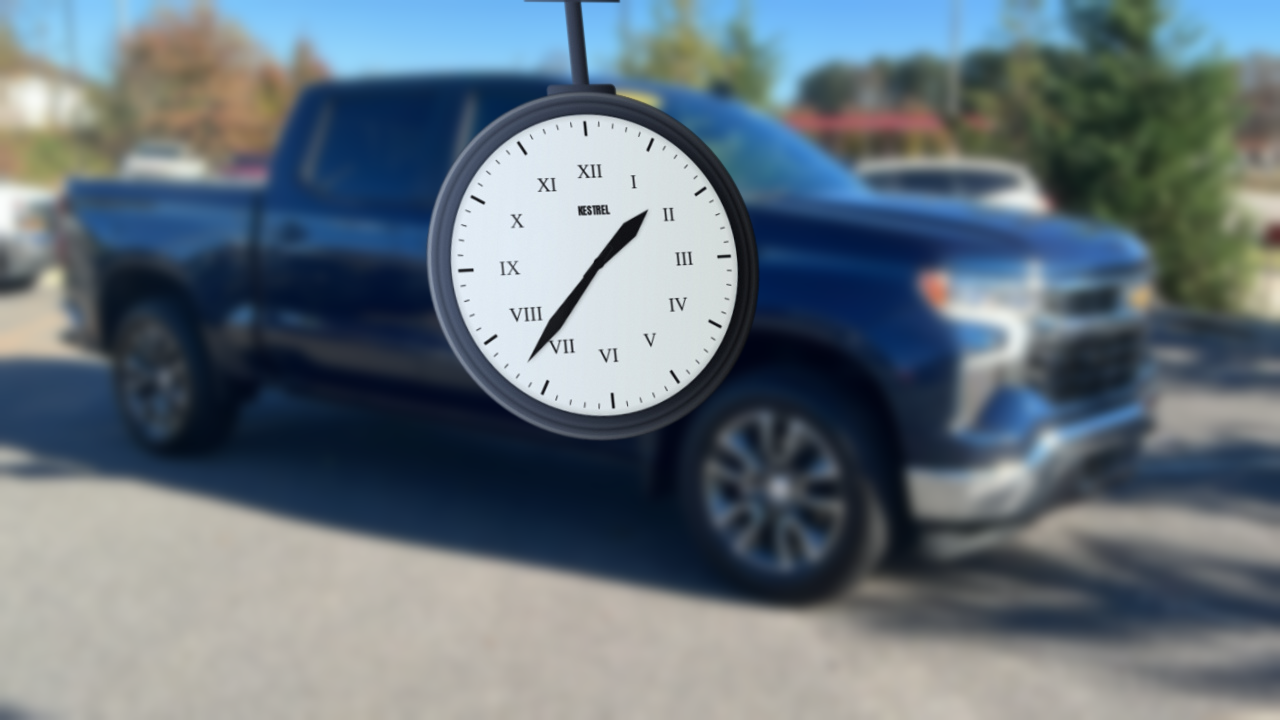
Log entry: **1:37**
